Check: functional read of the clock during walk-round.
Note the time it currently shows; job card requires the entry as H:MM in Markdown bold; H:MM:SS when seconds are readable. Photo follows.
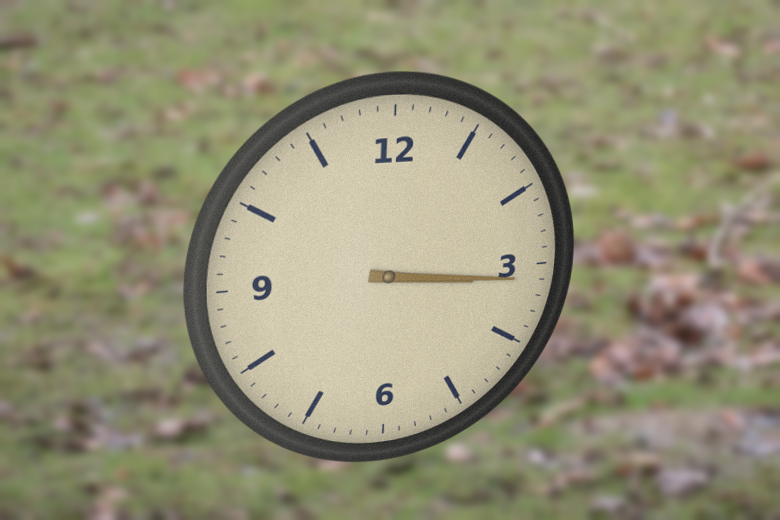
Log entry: **3:16**
